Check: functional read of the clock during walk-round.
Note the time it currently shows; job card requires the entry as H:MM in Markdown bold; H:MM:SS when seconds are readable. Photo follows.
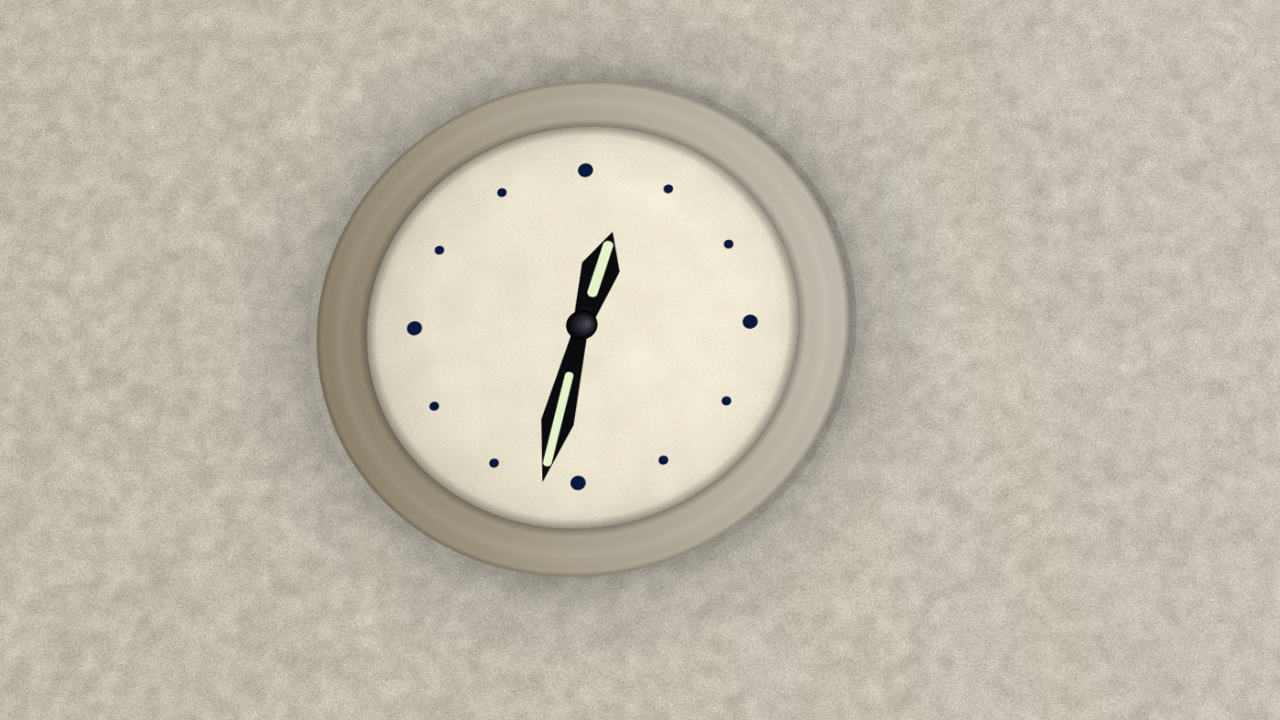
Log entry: **12:32**
